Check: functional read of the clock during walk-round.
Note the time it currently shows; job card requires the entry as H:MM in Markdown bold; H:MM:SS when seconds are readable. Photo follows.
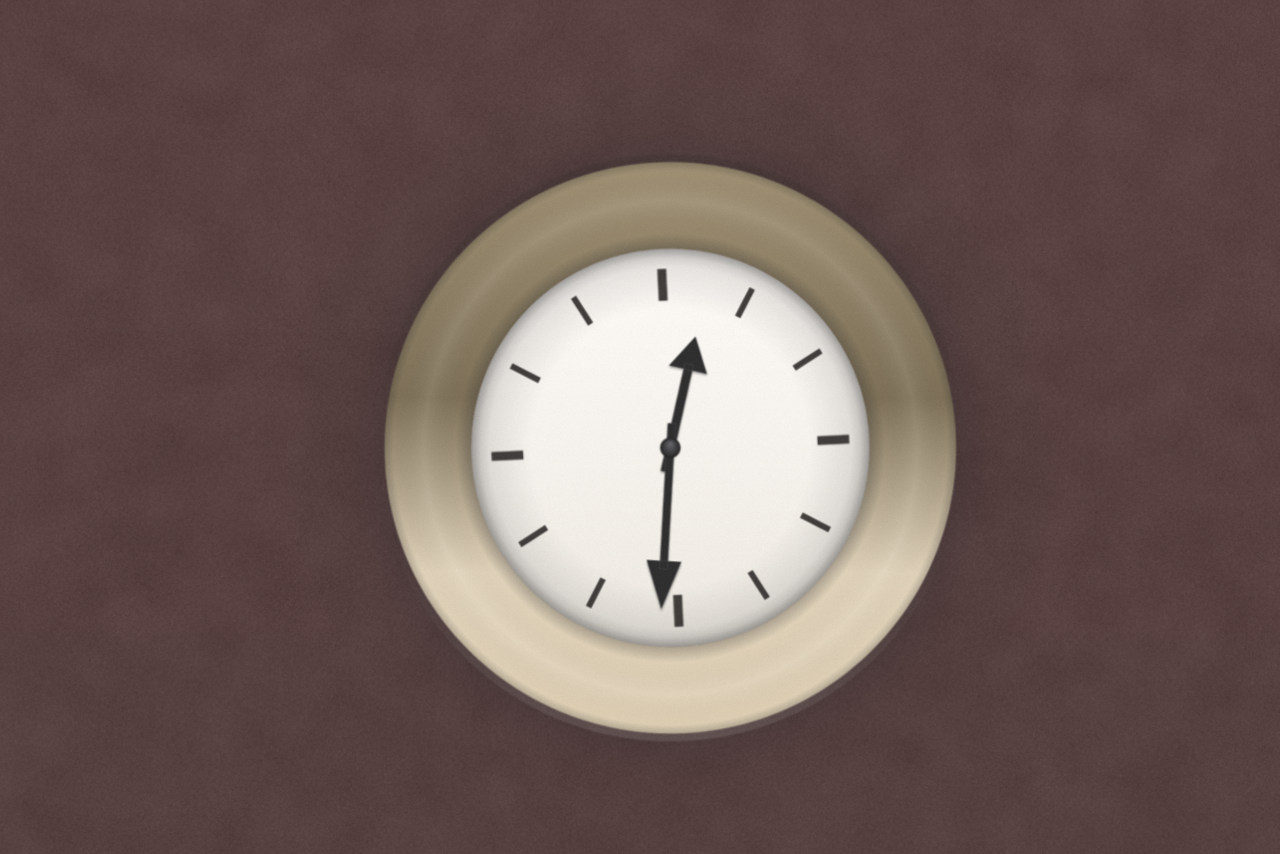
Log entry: **12:31**
